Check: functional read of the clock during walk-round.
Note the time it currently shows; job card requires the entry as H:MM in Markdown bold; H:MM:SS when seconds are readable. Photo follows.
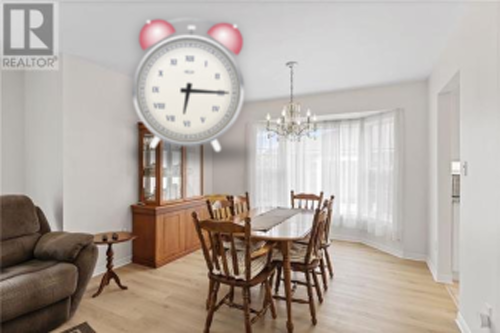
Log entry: **6:15**
